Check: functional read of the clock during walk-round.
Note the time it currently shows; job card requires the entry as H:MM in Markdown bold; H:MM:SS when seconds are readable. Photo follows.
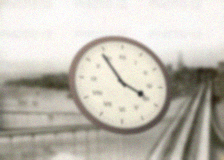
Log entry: **3:54**
